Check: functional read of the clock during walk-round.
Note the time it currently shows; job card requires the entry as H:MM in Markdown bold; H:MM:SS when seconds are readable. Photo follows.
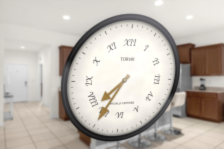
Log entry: **7:35**
